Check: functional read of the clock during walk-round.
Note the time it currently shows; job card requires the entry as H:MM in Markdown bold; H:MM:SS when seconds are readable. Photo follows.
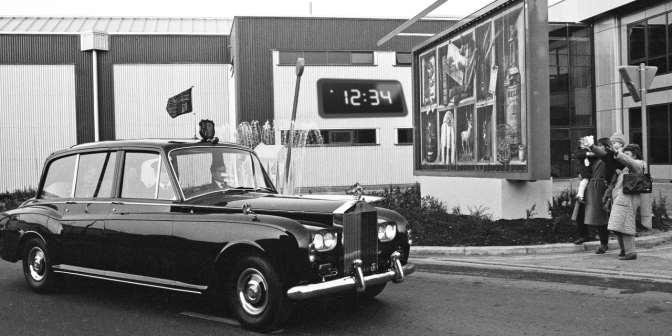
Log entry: **12:34**
